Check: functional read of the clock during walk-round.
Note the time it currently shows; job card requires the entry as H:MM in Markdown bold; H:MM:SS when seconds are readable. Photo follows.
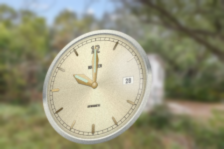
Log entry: **10:00**
